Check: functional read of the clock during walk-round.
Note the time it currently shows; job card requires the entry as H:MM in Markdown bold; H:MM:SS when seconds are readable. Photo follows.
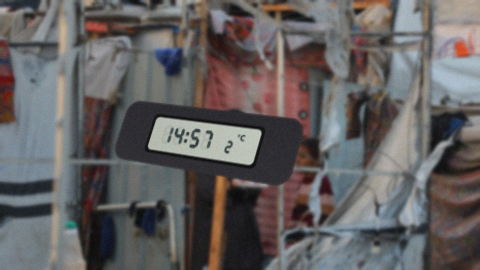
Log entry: **14:57**
